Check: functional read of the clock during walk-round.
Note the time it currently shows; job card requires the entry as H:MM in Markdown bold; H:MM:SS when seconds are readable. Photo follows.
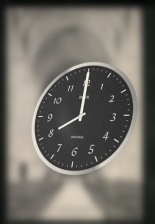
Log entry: **8:00**
